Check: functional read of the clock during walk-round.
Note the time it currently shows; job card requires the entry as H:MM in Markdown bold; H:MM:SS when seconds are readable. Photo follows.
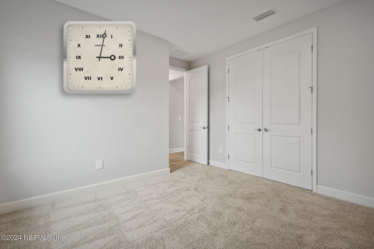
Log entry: **3:02**
